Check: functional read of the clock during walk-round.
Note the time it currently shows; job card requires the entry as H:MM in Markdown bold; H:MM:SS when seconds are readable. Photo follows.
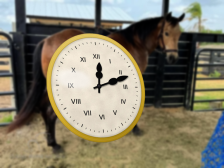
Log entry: **12:12**
